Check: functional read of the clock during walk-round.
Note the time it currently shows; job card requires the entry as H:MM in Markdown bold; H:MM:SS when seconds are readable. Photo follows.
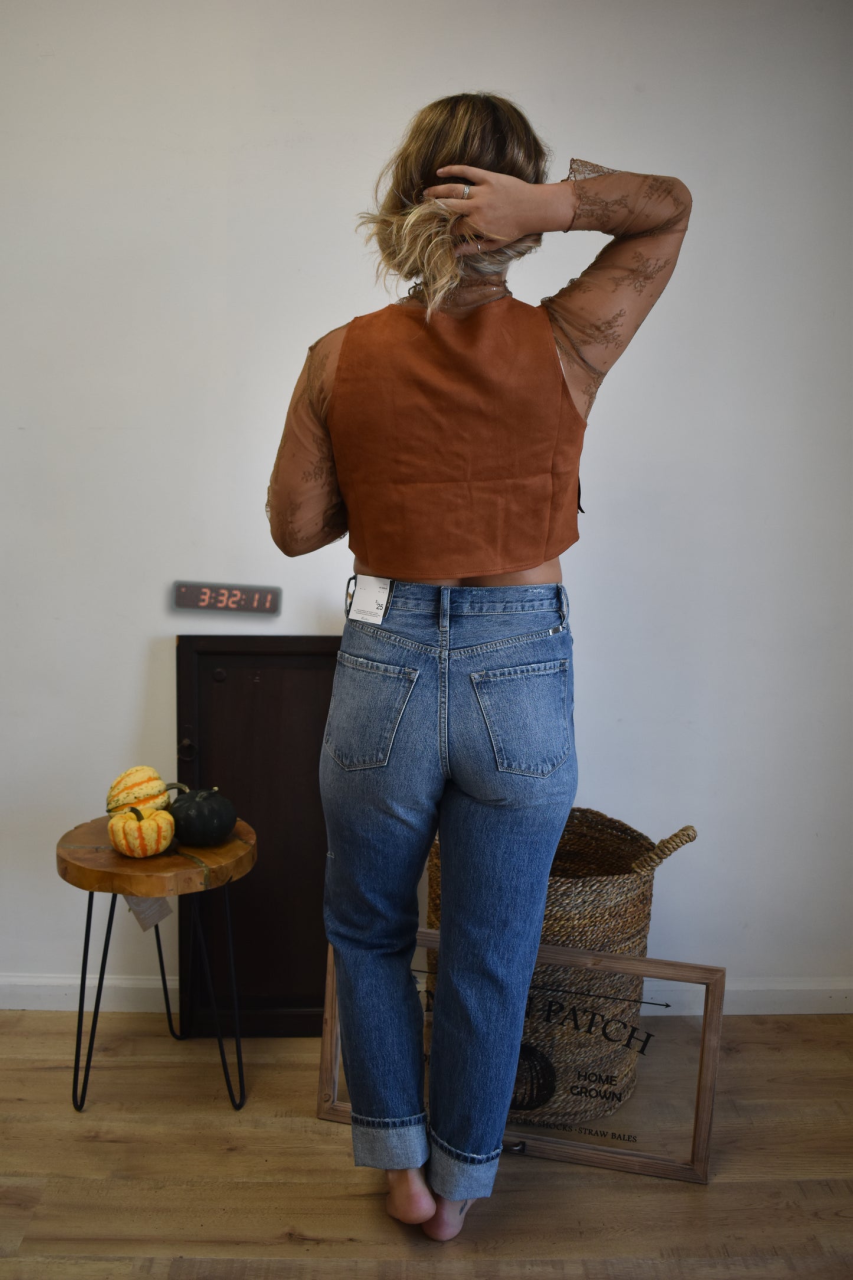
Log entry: **3:32:11**
